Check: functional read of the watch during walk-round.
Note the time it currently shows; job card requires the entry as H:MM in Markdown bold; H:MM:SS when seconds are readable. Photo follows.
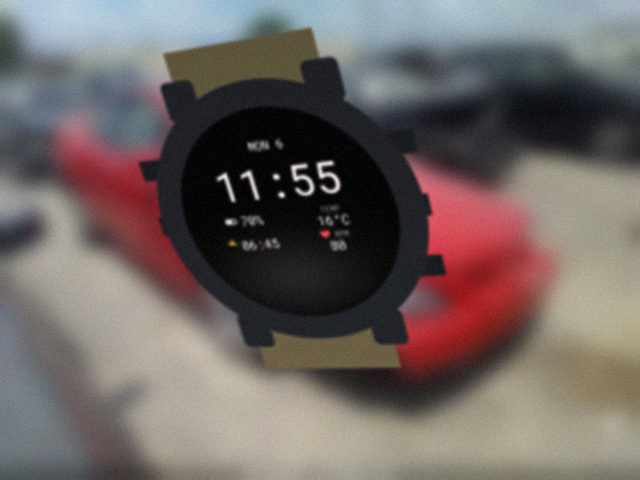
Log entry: **11:55**
